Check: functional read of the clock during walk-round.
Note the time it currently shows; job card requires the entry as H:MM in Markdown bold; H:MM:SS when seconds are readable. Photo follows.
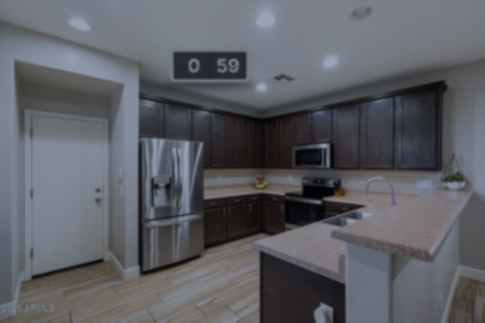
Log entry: **0:59**
